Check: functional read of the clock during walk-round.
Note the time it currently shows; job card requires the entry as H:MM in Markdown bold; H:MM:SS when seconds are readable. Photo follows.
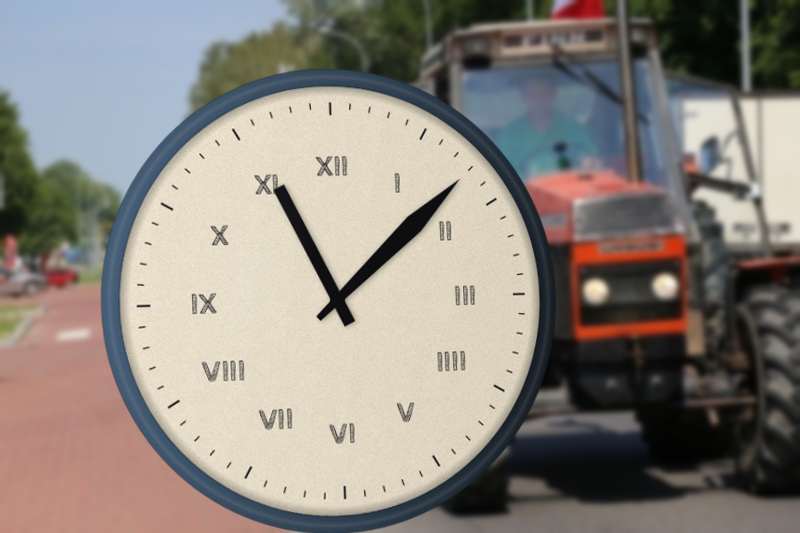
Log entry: **11:08**
